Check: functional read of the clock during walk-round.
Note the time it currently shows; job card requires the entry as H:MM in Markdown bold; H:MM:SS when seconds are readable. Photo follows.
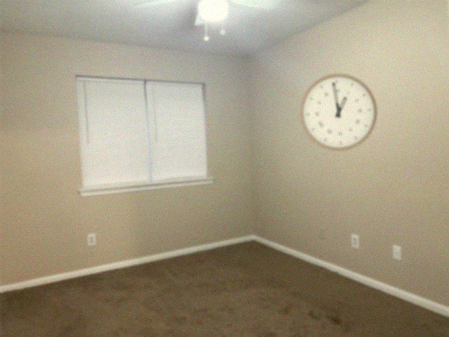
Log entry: **12:59**
